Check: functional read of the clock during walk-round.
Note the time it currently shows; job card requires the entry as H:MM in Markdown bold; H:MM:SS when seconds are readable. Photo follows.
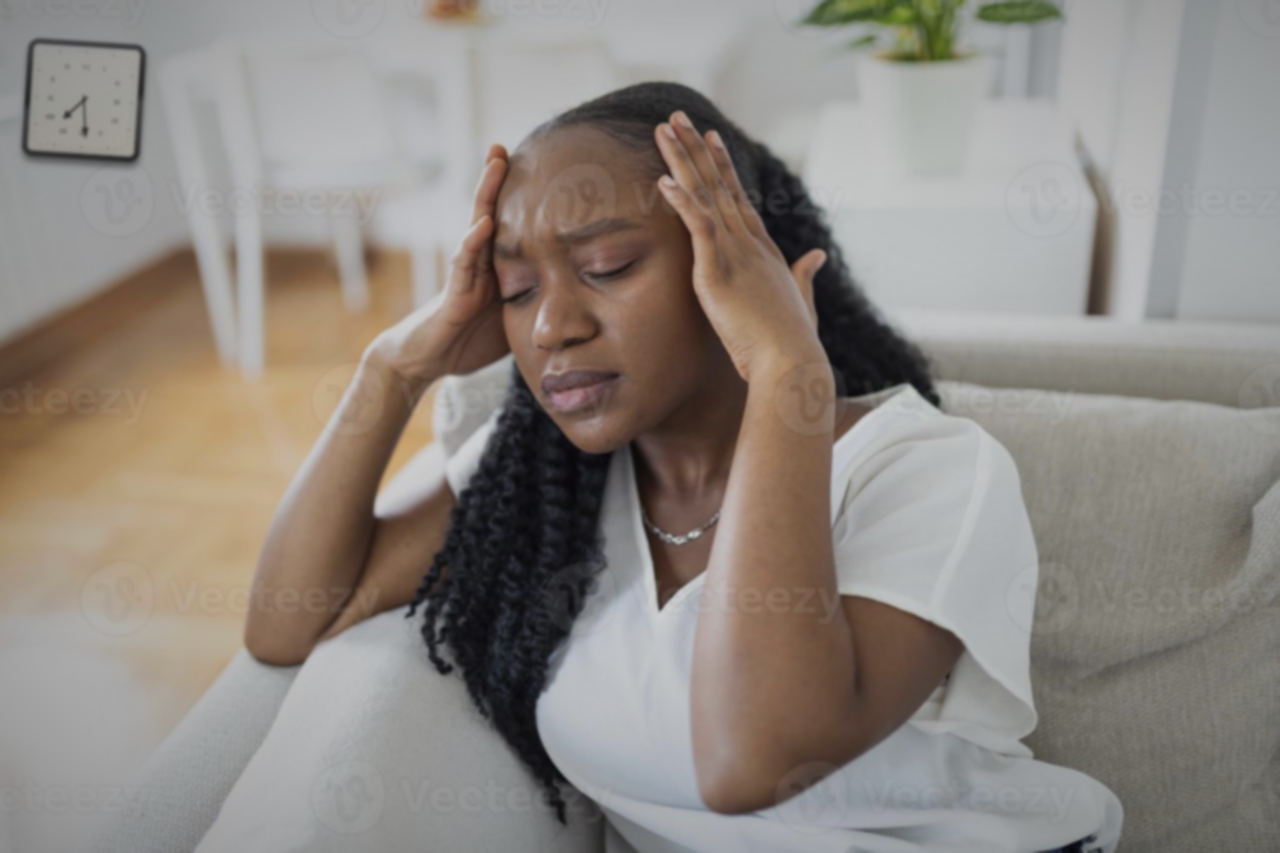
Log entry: **7:29**
